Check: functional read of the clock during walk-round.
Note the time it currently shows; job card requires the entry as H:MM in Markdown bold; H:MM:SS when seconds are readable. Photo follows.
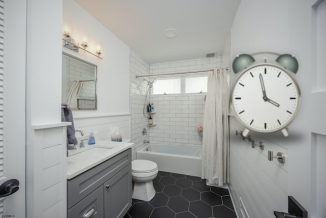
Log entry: **3:58**
